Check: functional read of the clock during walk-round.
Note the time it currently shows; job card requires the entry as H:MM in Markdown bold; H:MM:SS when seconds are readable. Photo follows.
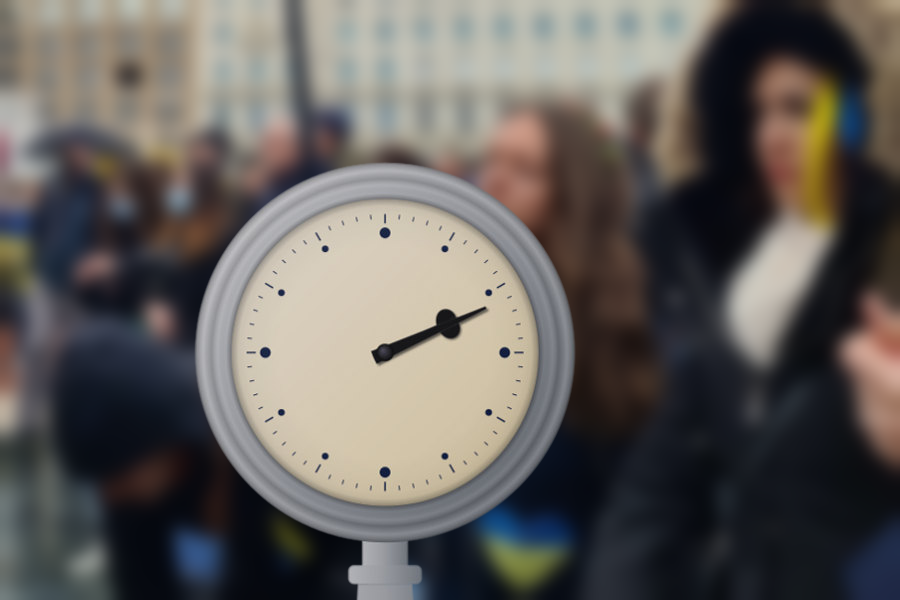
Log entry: **2:11**
